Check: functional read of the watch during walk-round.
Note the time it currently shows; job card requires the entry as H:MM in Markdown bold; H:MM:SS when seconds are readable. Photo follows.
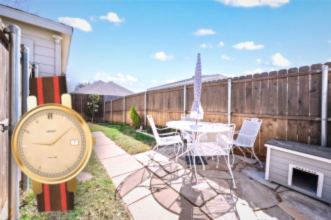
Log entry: **9:09**
